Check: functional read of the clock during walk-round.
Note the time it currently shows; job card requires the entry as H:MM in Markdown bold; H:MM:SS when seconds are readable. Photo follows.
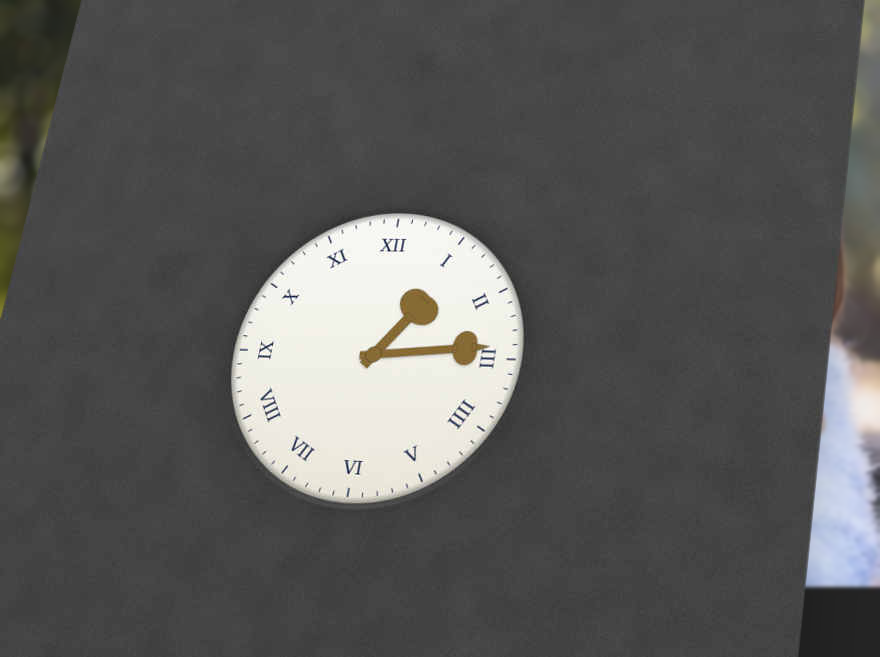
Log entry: **1:14**
